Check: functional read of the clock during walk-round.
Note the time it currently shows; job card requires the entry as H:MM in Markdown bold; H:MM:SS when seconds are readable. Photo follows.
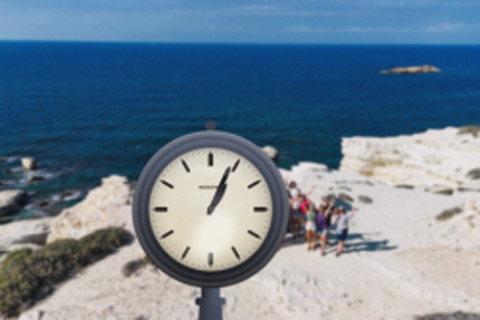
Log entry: **1:04**
